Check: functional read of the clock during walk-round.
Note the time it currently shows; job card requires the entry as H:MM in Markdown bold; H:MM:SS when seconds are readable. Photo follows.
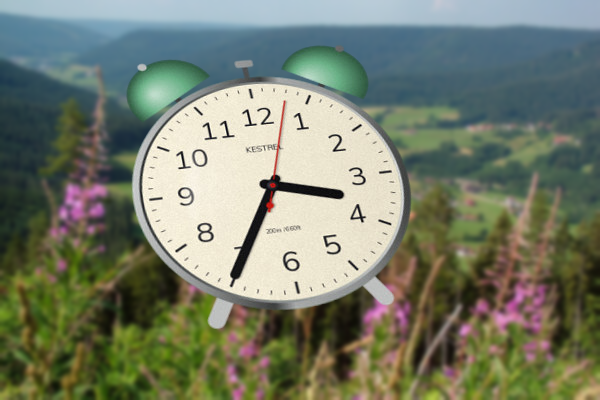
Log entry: **3:35:03**
